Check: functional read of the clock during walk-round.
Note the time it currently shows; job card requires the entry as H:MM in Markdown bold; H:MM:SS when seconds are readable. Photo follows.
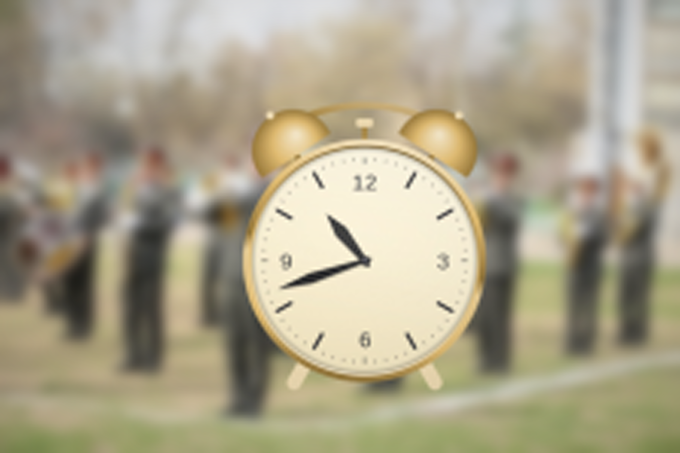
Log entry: **10:42**
